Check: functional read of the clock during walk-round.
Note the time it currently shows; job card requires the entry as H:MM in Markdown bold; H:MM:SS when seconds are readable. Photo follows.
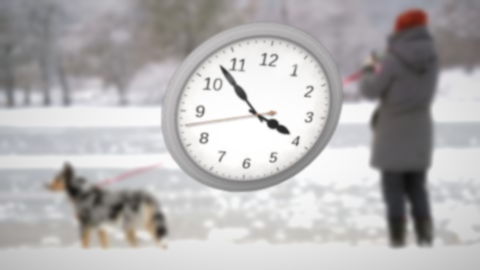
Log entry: **3:52:43**
